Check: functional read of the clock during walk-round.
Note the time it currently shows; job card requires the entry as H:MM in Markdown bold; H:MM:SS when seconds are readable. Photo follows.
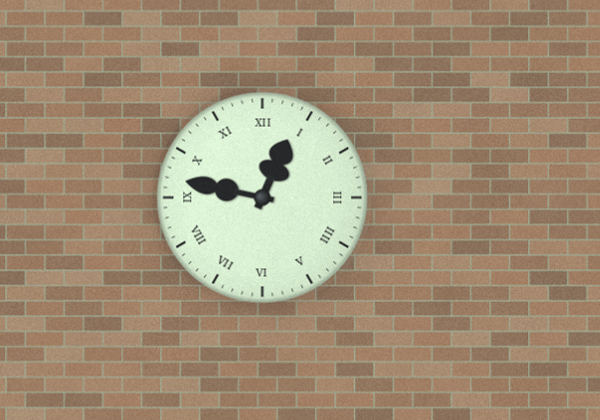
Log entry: **12:47**
